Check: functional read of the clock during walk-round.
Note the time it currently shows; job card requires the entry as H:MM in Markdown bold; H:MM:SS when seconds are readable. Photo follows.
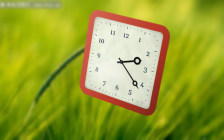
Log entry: **2:22**
